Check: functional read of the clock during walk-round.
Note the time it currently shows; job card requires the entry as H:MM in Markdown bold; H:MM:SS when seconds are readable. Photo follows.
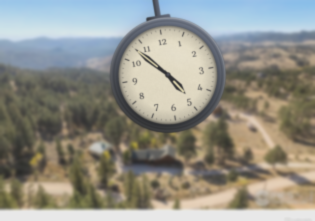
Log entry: **4:53**
